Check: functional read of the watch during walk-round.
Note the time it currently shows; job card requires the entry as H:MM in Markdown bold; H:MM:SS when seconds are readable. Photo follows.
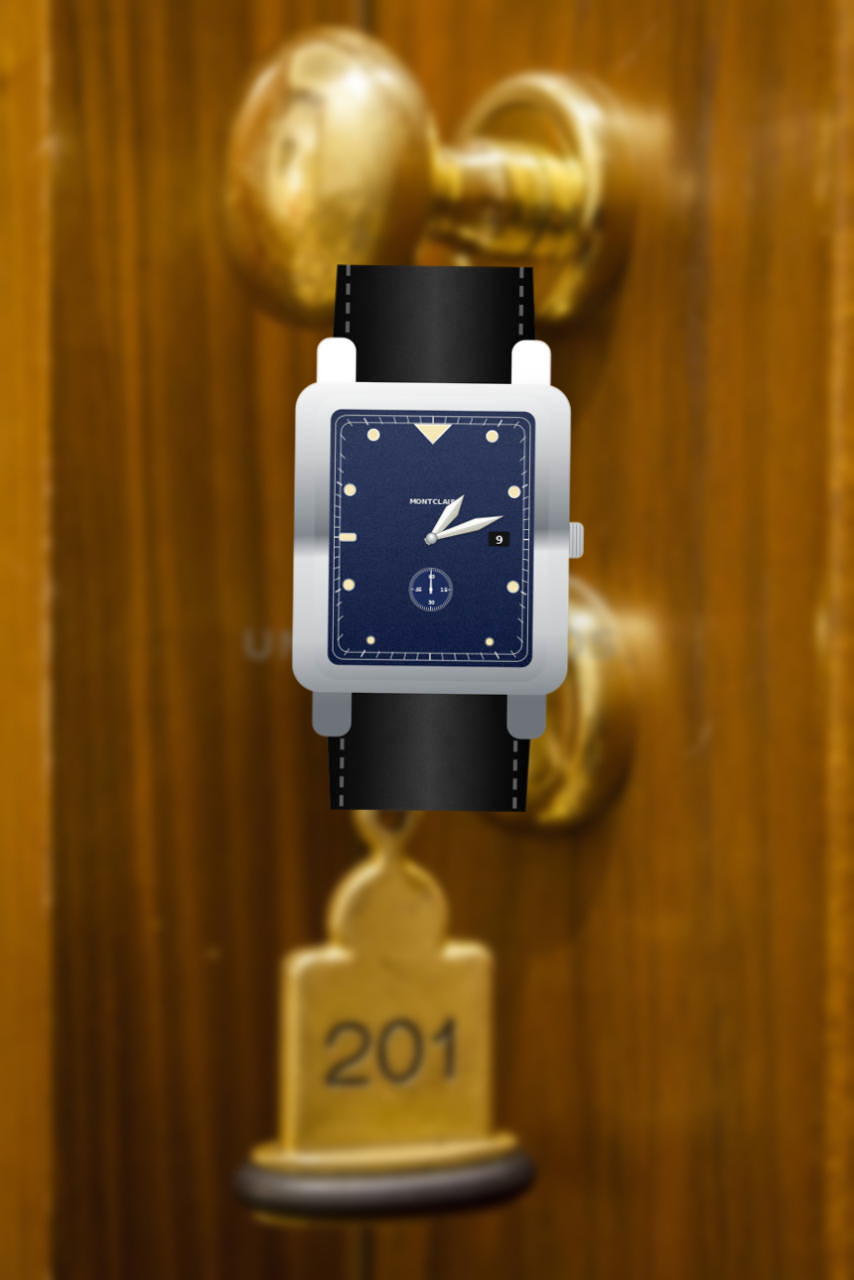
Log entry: **1:12**
